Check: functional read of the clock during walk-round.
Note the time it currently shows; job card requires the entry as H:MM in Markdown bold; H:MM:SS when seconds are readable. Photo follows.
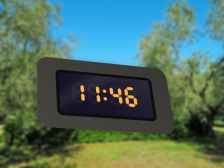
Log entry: **11:46**
